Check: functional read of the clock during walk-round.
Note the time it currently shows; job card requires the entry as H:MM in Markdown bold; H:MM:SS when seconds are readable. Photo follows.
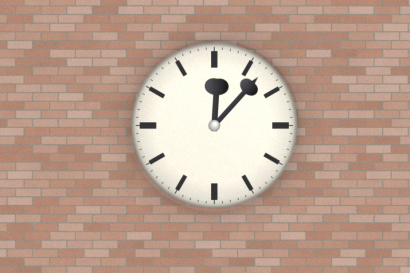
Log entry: **12:07**
